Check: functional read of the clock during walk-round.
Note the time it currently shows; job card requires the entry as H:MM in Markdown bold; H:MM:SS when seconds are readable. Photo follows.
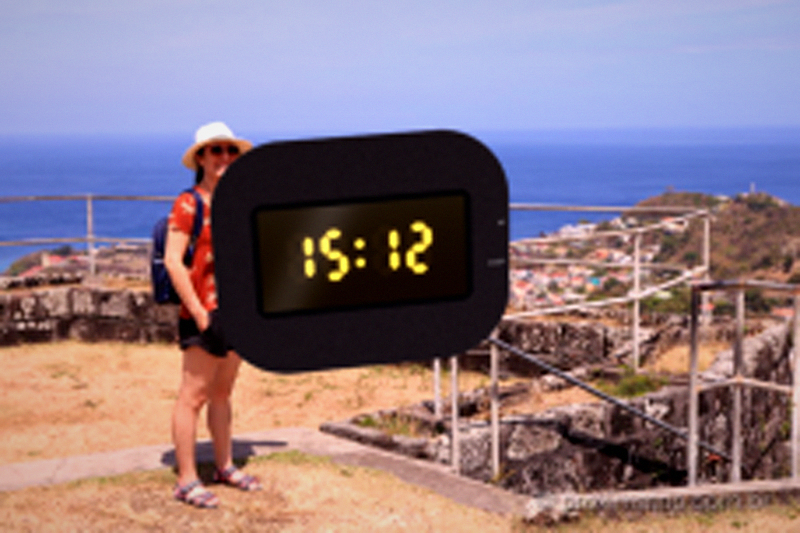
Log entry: **15:12**
